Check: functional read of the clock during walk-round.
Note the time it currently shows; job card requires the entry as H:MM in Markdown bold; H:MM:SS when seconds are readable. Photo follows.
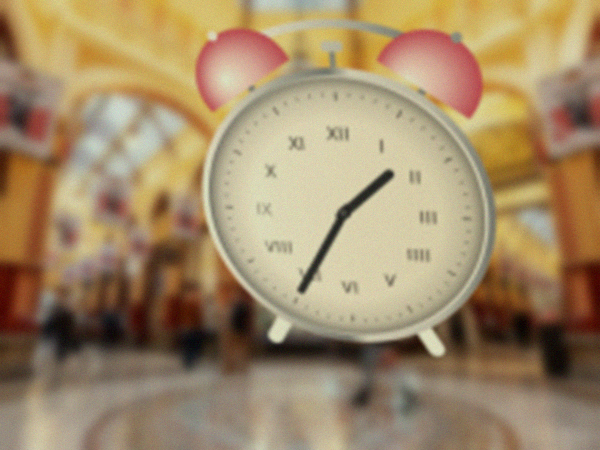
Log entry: **1:35**
